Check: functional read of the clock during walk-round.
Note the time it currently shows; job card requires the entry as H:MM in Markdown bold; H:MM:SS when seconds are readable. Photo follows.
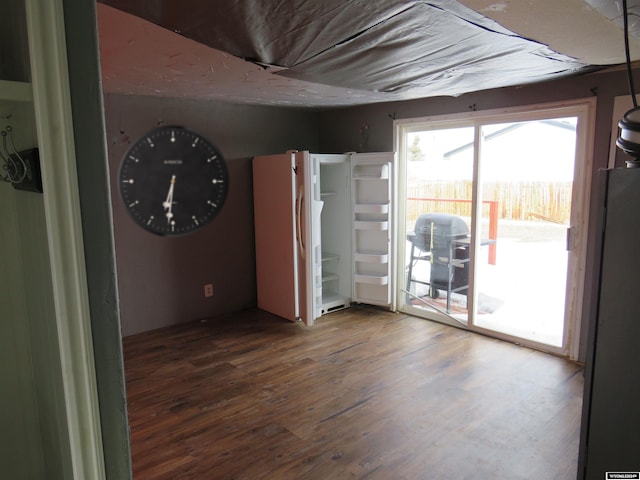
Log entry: **6:31**
